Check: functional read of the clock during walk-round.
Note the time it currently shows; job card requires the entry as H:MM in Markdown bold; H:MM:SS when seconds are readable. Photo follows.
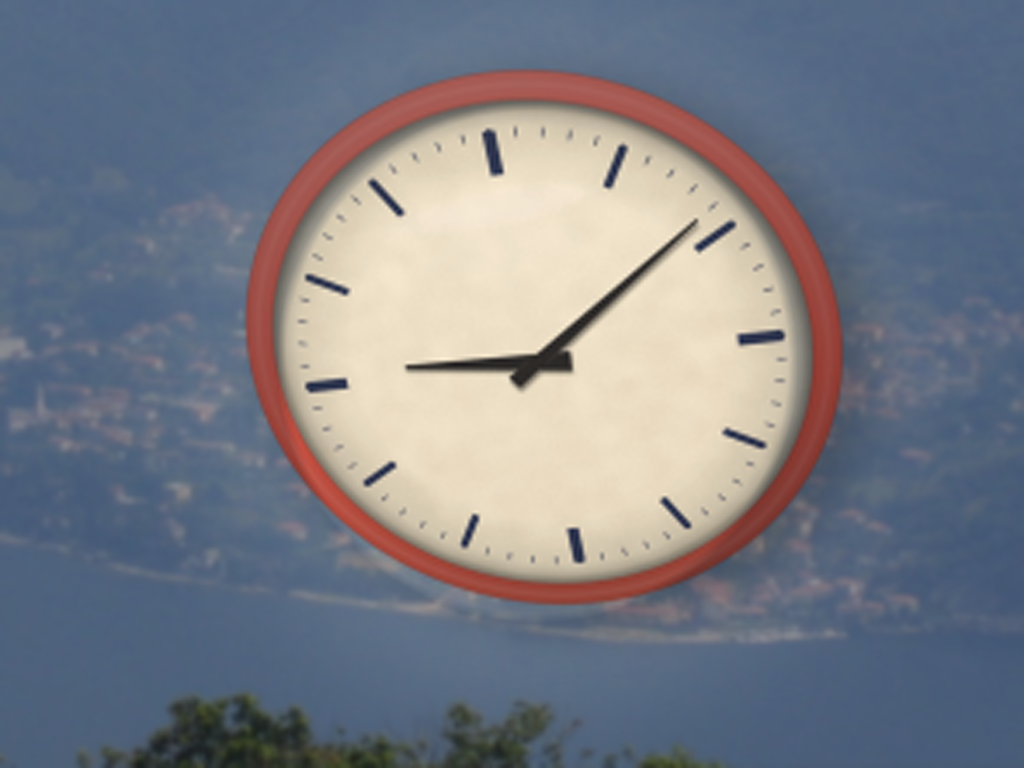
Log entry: **9:09**
